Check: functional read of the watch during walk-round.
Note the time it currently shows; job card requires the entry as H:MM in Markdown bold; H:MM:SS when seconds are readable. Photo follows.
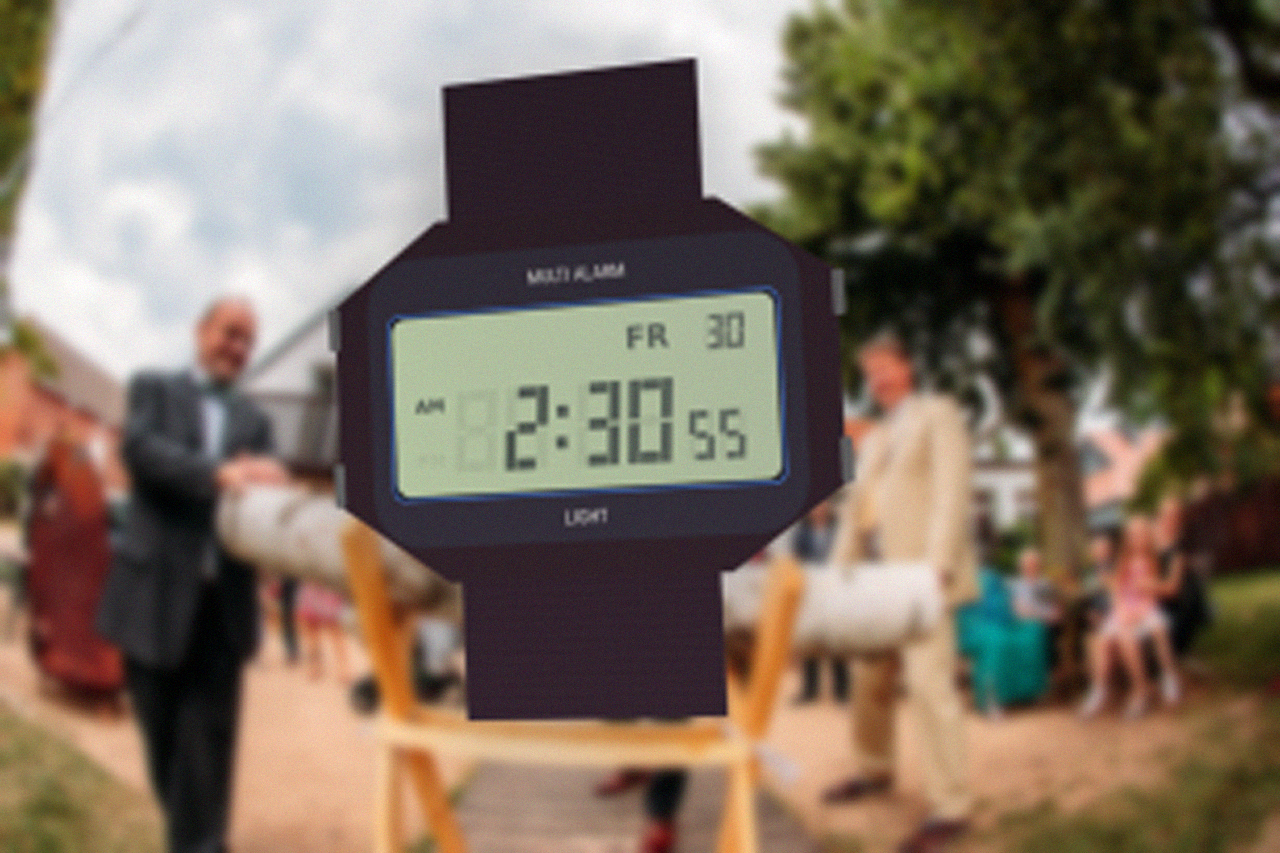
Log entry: **2:30:55**
